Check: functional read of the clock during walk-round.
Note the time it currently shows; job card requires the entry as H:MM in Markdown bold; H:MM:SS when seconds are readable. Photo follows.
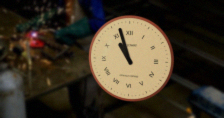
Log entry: **10:57**
